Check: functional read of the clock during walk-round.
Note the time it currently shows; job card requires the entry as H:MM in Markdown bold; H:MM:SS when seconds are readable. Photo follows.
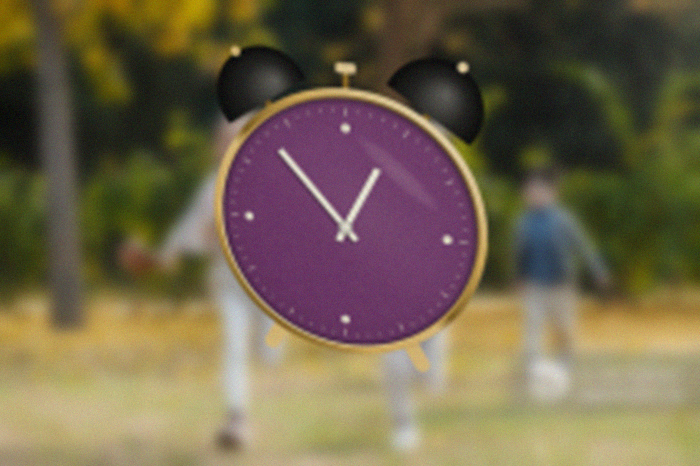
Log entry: **12:53**
